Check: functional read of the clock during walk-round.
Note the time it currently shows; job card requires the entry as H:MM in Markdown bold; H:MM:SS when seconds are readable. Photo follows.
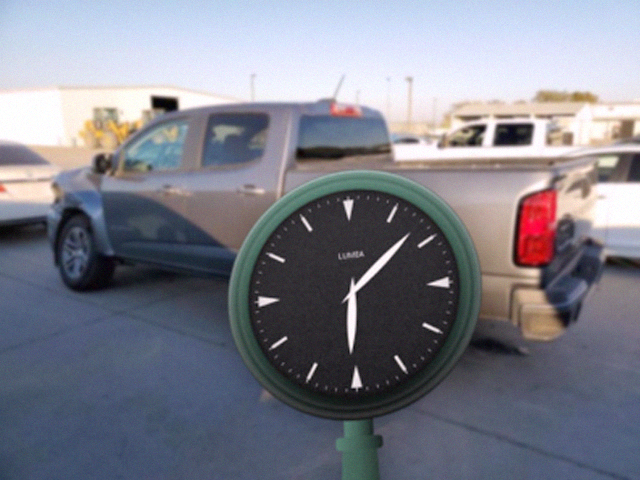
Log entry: **6:08**
